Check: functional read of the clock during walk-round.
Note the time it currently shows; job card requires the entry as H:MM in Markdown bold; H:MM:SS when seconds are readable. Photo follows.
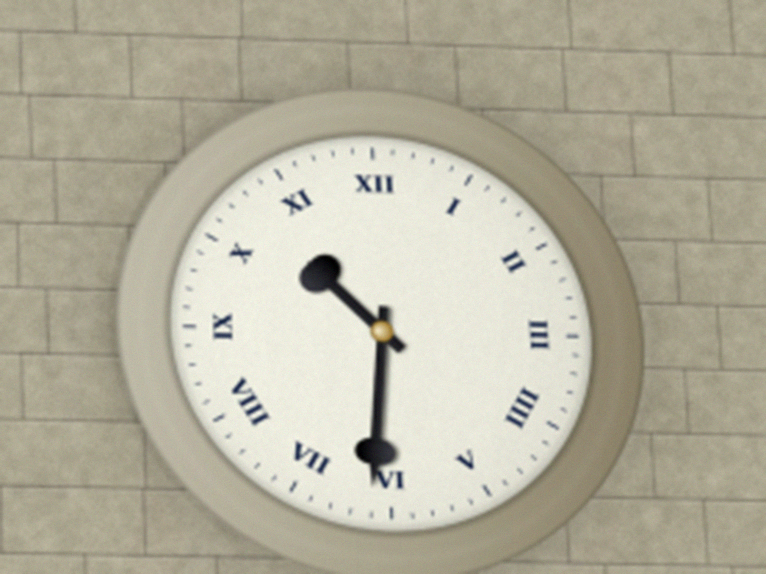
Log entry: **10:31**
